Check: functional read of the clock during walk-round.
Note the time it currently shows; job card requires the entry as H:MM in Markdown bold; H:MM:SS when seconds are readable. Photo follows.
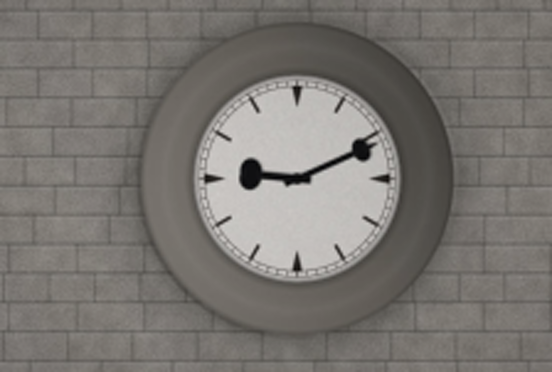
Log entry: **9:11**
